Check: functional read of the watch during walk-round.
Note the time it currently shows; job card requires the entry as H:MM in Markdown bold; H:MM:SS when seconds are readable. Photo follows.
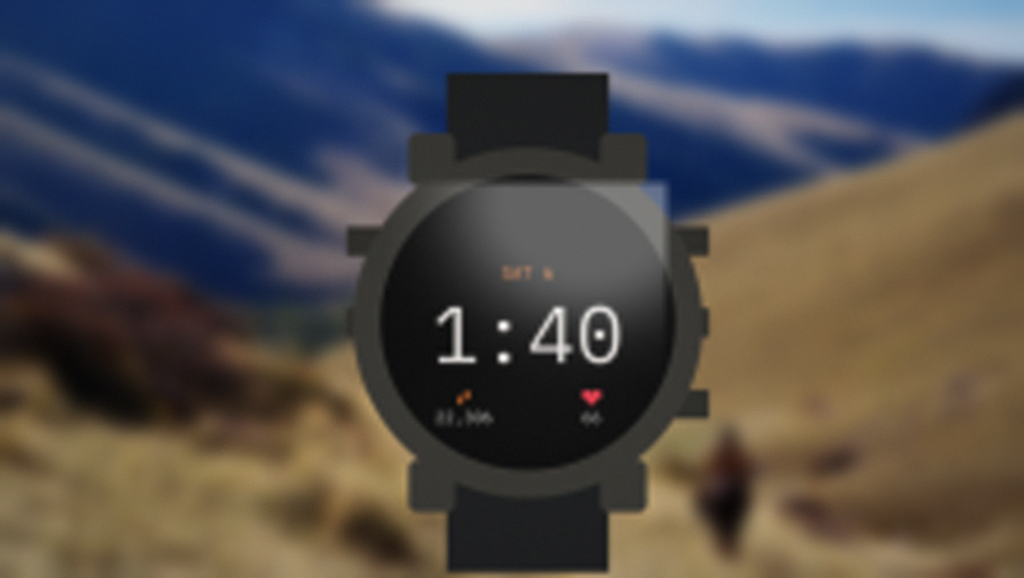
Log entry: **1:40**
